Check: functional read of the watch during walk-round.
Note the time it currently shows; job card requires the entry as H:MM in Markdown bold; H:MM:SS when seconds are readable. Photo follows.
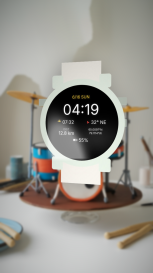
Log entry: **4:19**
